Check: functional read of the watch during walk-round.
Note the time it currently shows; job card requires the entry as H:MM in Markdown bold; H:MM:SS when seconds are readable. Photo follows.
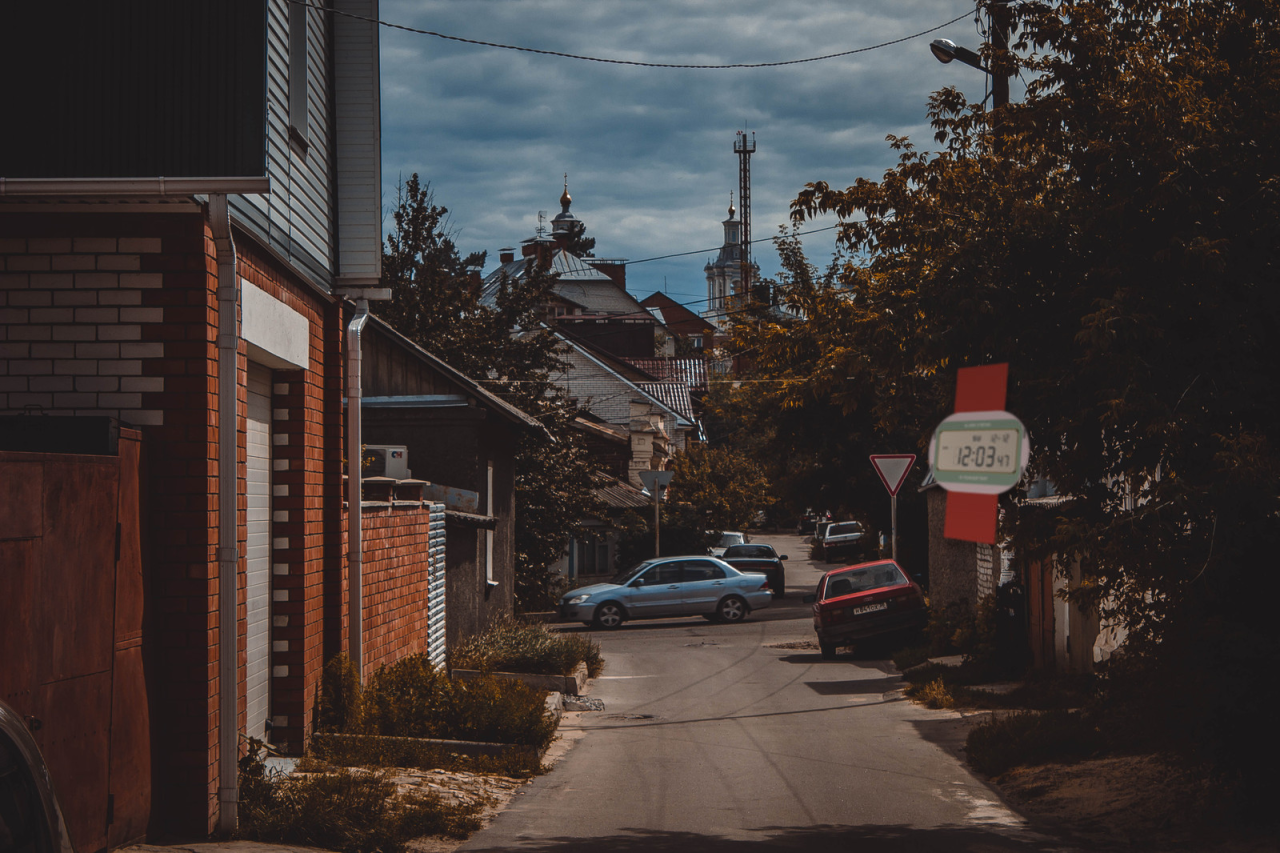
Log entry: **12:03**
